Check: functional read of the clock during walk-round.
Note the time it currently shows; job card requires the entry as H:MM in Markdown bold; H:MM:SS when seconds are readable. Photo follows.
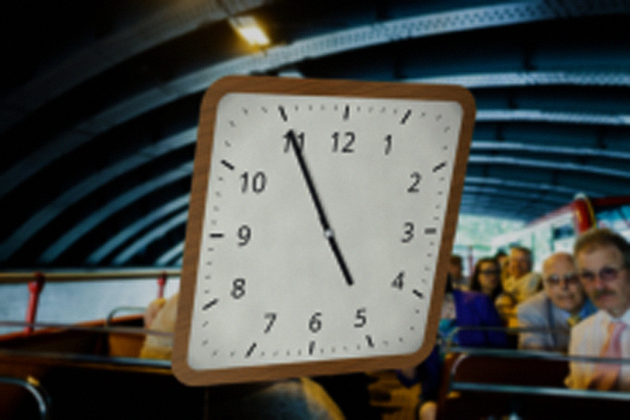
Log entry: **4:55**
